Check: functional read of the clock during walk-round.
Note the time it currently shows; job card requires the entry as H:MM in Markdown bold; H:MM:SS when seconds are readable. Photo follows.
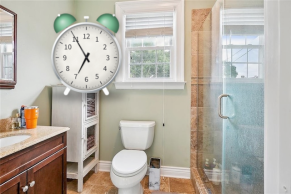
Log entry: **6:55**
